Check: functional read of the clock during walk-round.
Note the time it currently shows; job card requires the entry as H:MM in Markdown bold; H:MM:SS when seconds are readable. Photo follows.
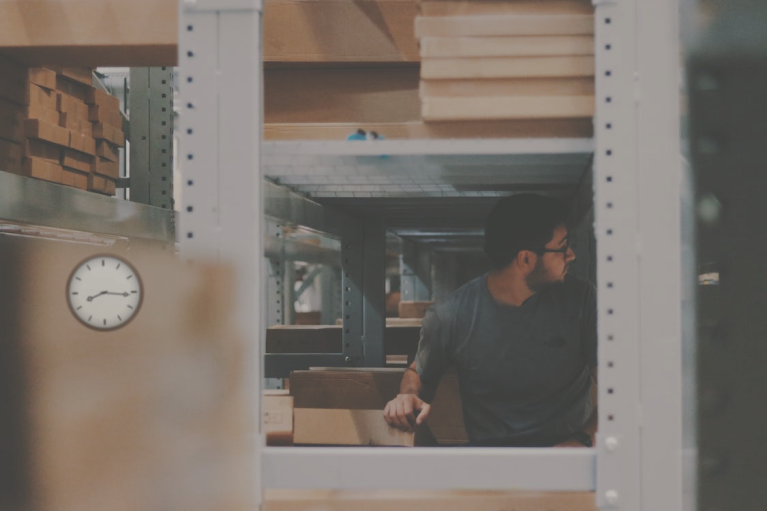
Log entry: **8:16**
